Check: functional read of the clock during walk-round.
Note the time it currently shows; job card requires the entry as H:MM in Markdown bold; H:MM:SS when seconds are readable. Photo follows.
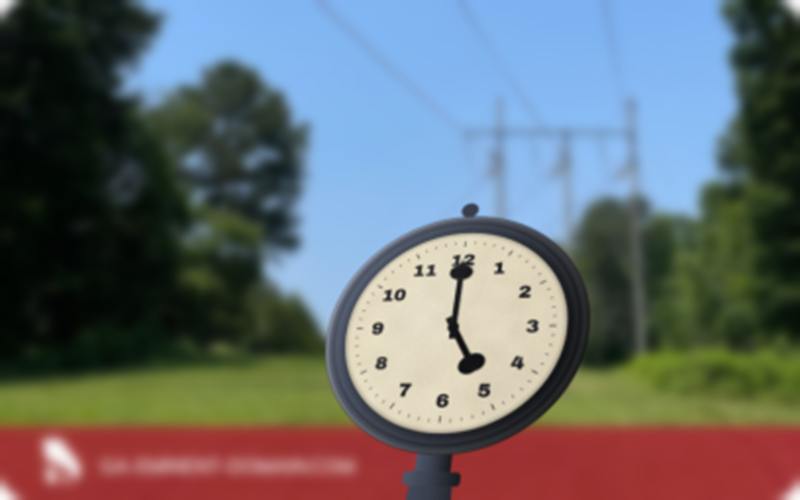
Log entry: **5:00**
